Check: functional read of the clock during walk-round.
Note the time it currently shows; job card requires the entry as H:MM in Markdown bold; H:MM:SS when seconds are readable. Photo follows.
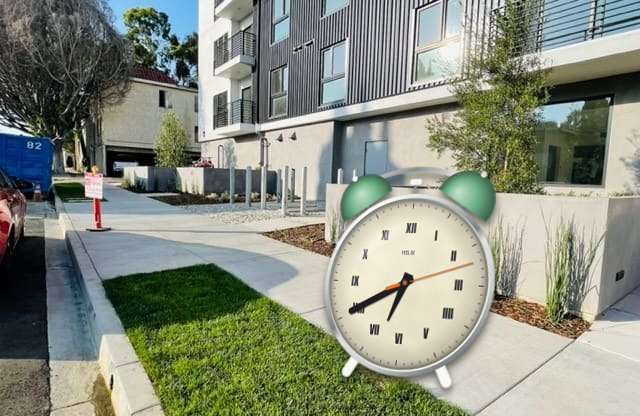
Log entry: **6:40:12**
